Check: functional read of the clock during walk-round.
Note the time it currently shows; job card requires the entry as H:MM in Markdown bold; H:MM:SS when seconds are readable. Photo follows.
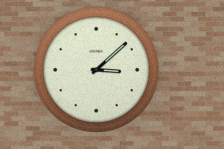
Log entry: **3:08**
